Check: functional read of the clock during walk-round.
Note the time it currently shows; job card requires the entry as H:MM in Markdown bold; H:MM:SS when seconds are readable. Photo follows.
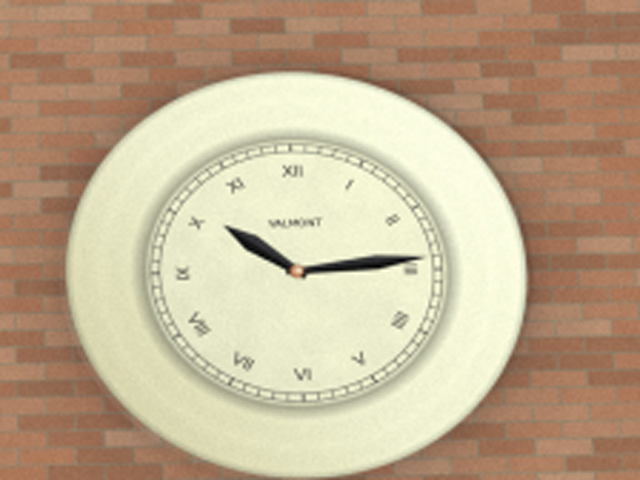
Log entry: **10:14**
